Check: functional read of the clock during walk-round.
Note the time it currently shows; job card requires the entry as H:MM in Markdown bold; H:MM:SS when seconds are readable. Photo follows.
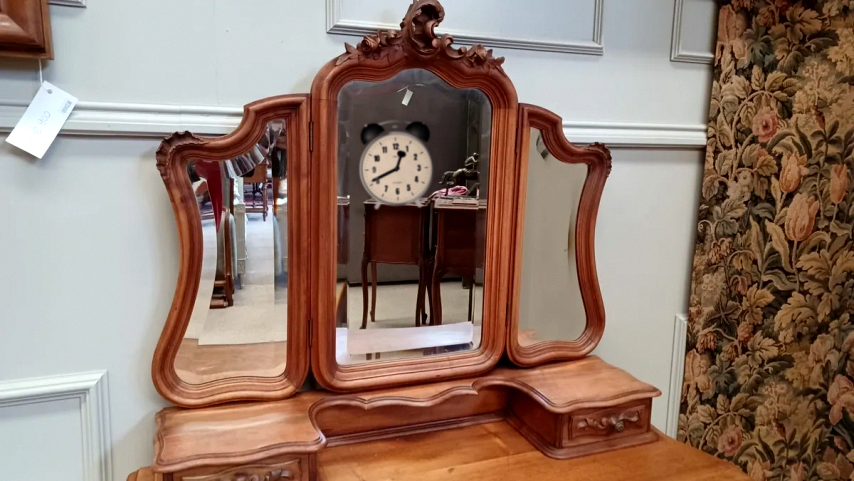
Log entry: **12:41**
